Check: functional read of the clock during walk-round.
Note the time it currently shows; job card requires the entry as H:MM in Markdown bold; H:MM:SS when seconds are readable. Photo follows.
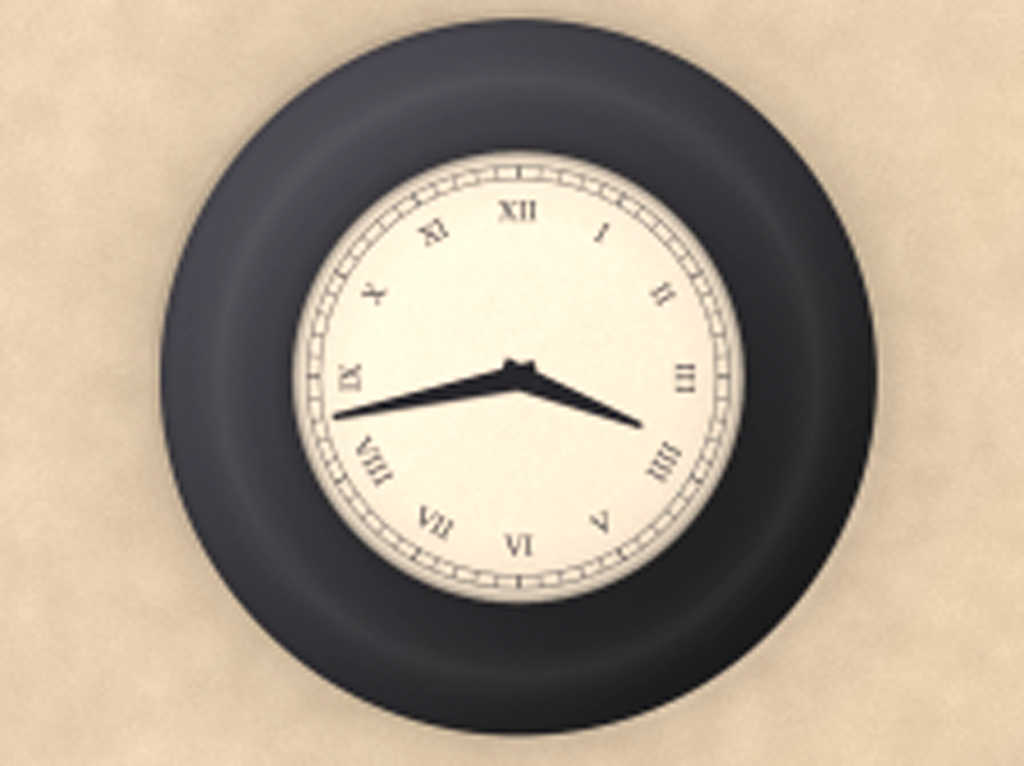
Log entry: **3:43**
